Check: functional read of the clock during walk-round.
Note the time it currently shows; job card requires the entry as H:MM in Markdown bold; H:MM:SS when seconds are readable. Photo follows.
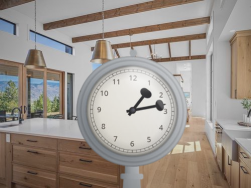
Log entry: **1:13**
